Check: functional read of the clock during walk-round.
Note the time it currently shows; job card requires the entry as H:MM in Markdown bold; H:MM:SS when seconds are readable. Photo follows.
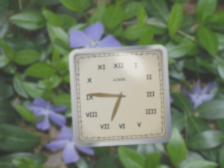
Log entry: **6:46**
